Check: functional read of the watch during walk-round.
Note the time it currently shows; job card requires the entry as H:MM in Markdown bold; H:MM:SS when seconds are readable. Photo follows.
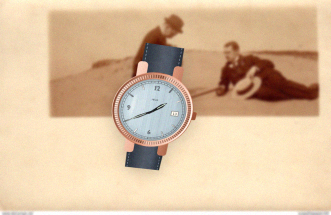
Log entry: **1:40**
